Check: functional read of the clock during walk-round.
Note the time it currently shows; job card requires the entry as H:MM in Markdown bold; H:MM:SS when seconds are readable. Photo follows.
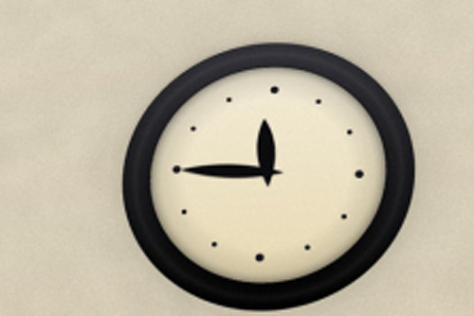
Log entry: **11:45**
